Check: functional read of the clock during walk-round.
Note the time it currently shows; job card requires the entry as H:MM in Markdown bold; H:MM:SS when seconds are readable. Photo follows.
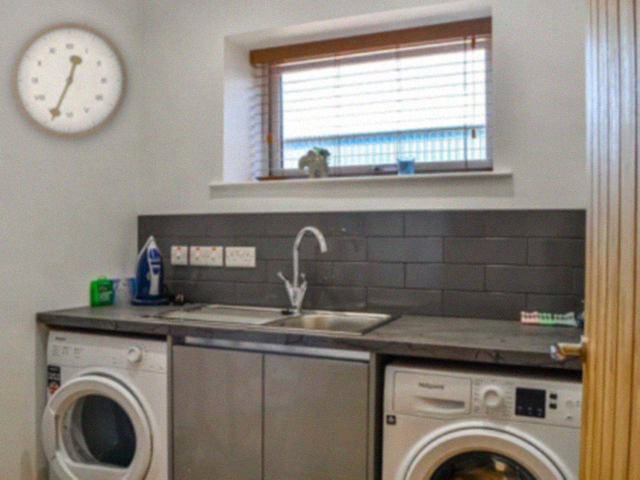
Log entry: **12:34**
